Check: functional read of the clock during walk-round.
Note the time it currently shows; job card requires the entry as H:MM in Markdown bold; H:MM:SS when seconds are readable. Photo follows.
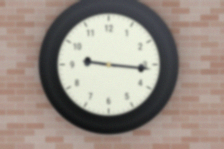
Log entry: **9:16**
